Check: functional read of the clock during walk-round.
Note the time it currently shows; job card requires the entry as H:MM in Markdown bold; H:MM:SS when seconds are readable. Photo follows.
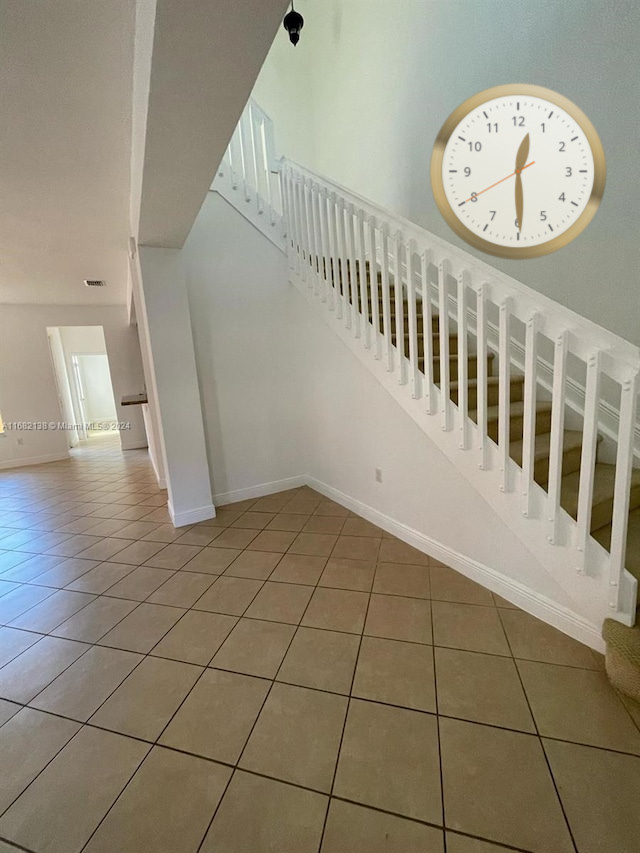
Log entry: **12:29:40**
